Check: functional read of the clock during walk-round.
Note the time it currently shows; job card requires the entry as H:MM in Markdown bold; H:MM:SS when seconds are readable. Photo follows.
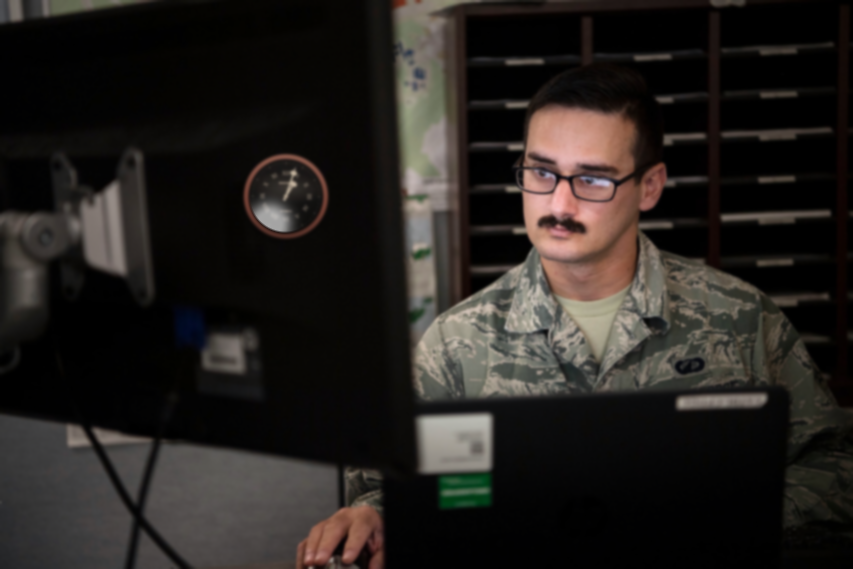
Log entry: **1:03**
